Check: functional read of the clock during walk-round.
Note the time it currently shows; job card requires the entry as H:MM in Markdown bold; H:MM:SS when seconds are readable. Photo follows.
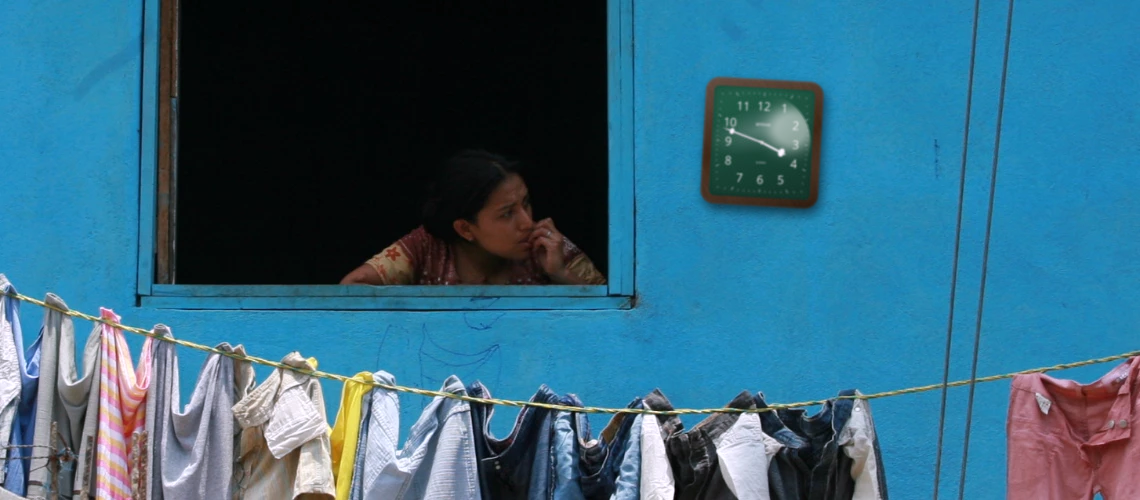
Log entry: **3:48**
